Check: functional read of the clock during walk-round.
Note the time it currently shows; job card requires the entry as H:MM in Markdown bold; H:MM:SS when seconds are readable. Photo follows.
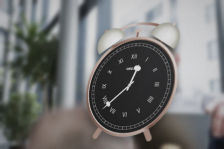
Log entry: **12:38**
